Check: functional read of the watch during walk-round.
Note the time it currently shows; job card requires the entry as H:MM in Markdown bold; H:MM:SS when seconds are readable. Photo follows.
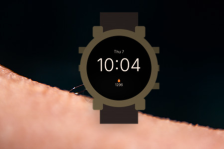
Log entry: **10:04**
